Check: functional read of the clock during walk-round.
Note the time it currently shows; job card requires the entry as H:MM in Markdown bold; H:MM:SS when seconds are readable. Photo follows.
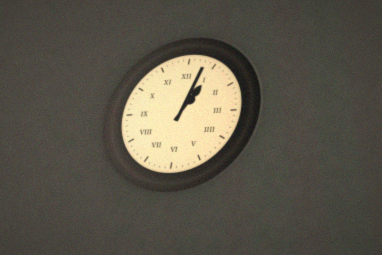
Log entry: **1:03**
